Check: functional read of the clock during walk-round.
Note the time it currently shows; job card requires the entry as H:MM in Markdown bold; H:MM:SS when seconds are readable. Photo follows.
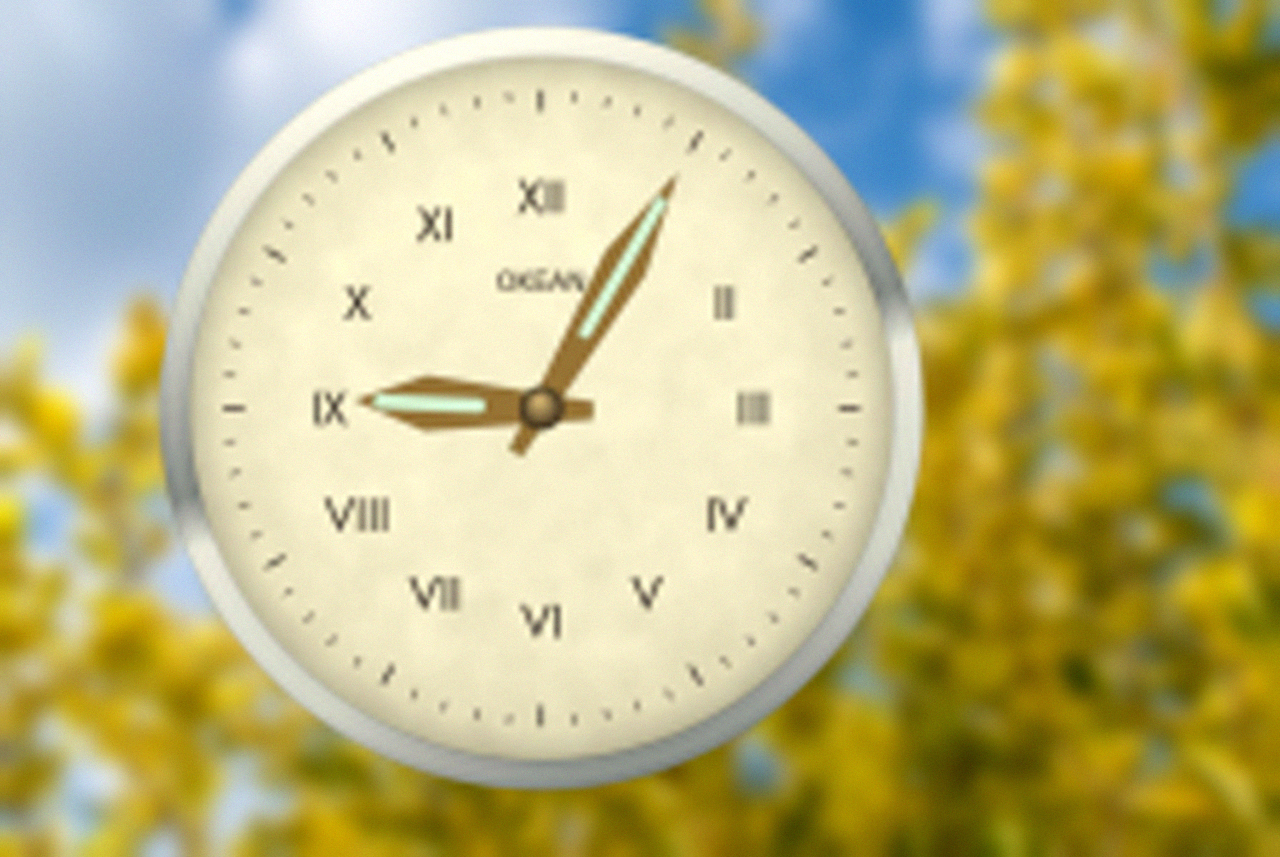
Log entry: **9:05**
